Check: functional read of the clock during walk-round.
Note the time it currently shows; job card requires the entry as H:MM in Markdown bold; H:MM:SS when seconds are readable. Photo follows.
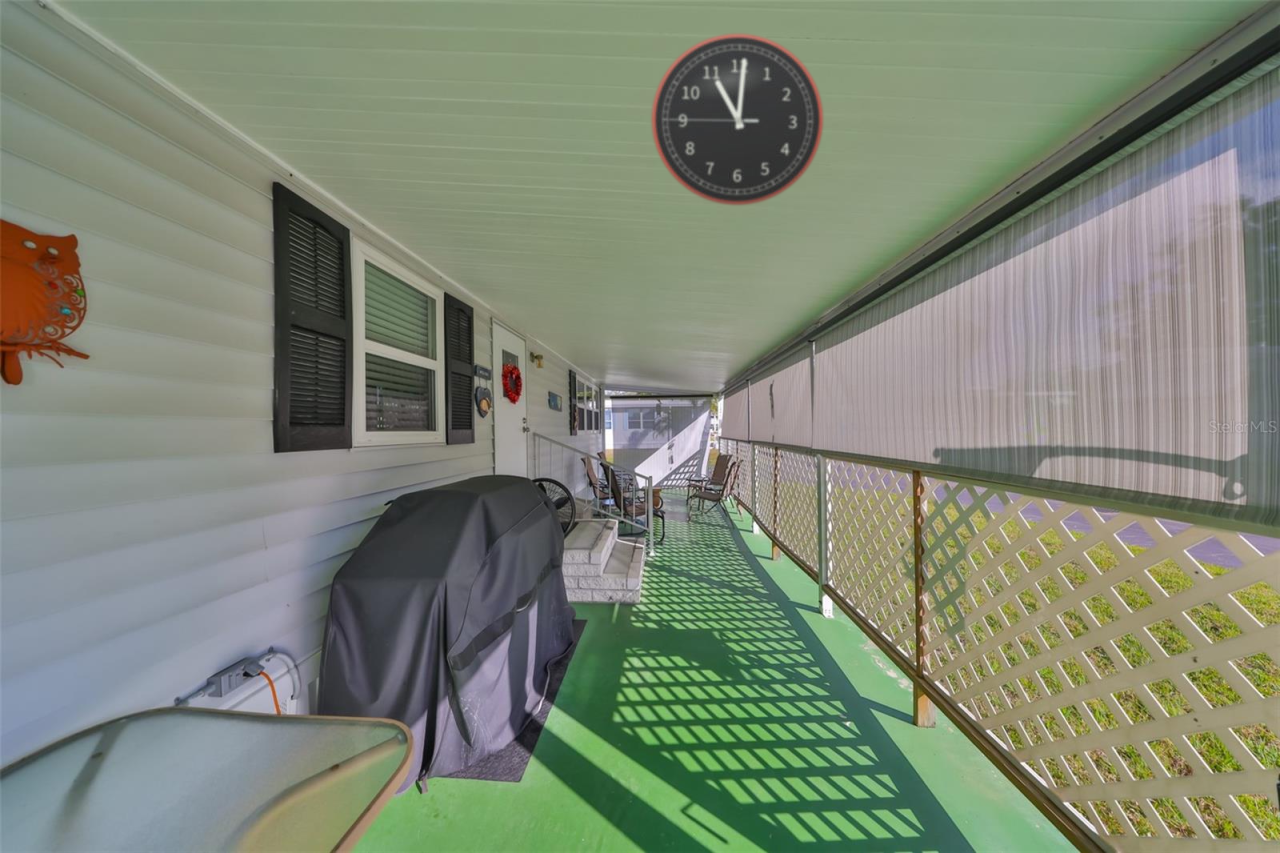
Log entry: **11:00:45**
